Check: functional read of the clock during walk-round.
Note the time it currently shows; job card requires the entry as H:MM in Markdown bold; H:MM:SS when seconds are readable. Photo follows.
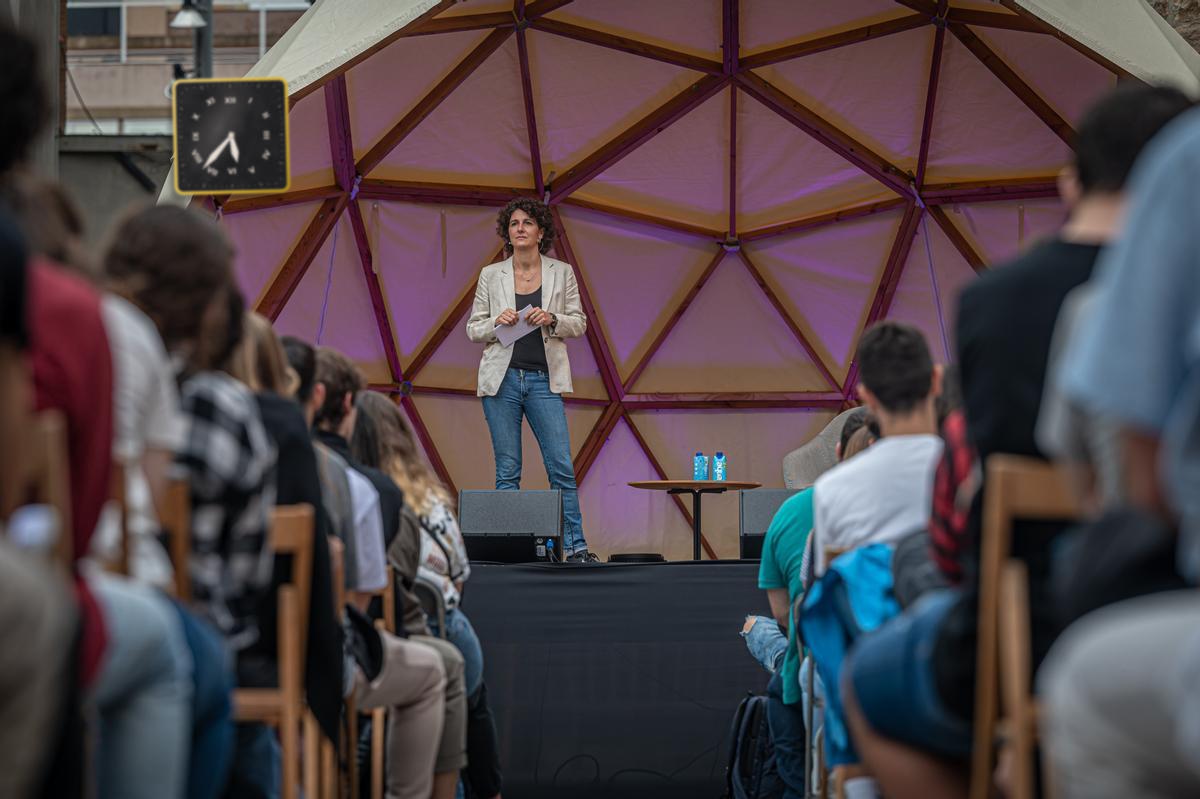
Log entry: **5:37**
